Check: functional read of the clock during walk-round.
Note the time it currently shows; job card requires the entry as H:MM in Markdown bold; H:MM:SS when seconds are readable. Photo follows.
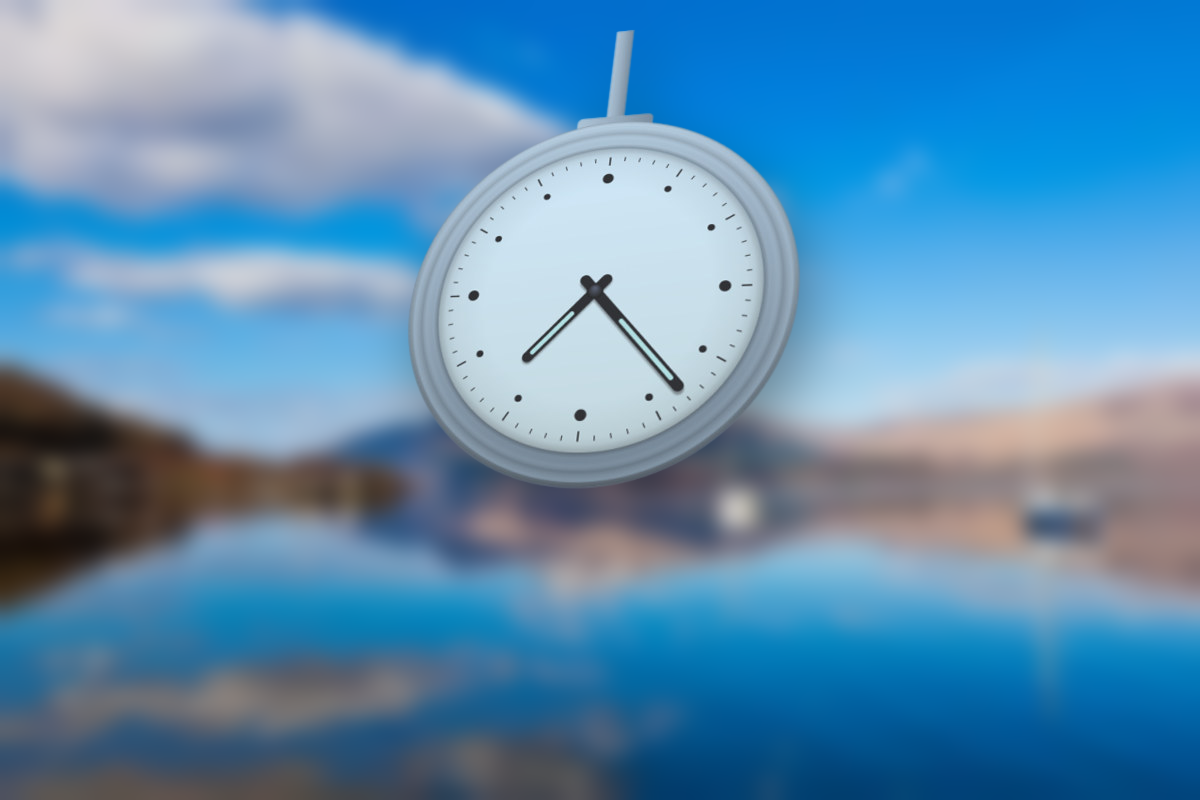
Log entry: **7:23**
